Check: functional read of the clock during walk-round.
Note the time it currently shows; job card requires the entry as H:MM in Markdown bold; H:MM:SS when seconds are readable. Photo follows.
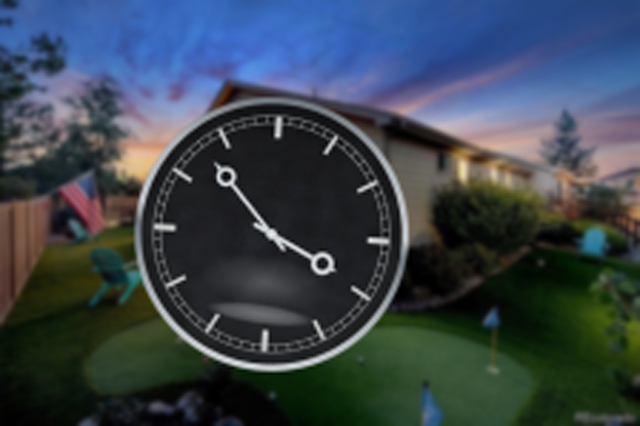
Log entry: **3:53**
